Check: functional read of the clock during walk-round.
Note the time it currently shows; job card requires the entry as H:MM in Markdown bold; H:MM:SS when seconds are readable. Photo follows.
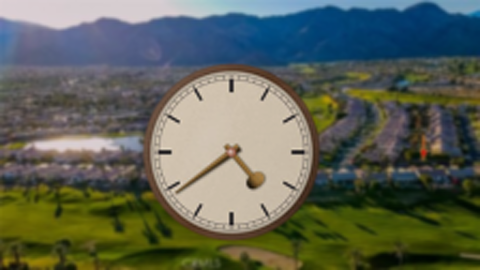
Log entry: **4:39**
